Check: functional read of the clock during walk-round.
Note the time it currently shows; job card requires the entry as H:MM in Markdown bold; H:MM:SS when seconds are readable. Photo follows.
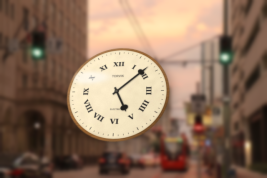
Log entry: **5:08**
